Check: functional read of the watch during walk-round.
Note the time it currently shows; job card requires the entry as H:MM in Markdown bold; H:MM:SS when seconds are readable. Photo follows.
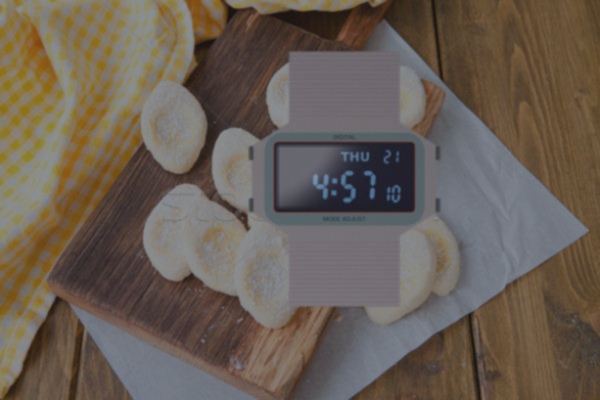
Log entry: **4:57:10**
